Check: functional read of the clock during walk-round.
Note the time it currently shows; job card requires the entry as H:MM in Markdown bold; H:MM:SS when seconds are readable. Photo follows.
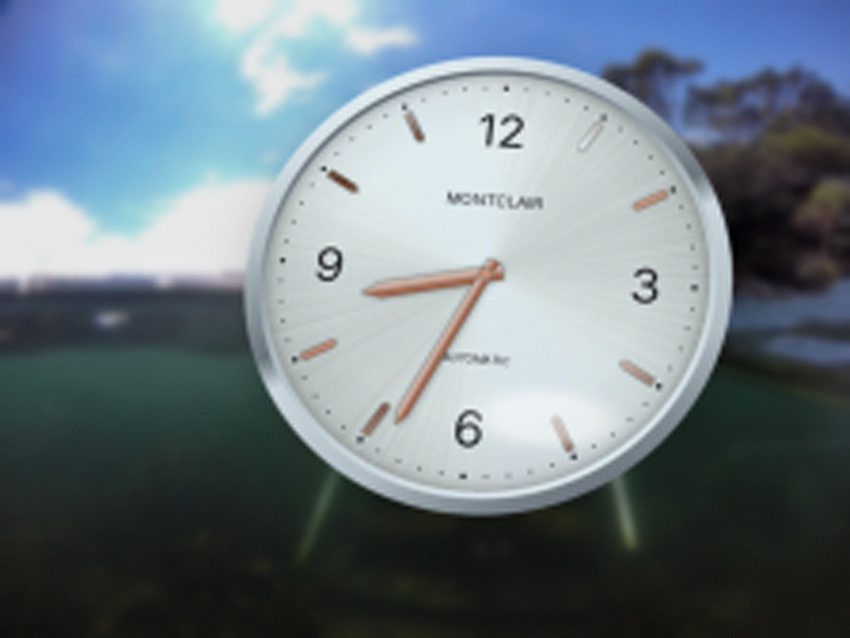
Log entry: **8:34**
